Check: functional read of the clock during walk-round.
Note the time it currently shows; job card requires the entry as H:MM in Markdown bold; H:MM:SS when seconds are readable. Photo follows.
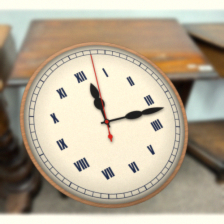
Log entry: **12:17:03**
